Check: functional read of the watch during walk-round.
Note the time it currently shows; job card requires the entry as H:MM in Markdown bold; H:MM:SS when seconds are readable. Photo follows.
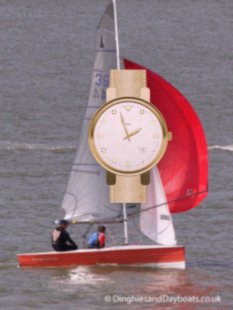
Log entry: **1:57**
